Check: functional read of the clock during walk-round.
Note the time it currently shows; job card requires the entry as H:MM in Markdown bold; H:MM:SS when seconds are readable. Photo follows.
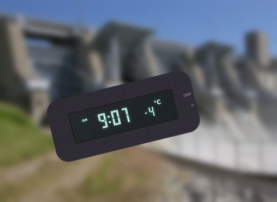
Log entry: **9:07**
